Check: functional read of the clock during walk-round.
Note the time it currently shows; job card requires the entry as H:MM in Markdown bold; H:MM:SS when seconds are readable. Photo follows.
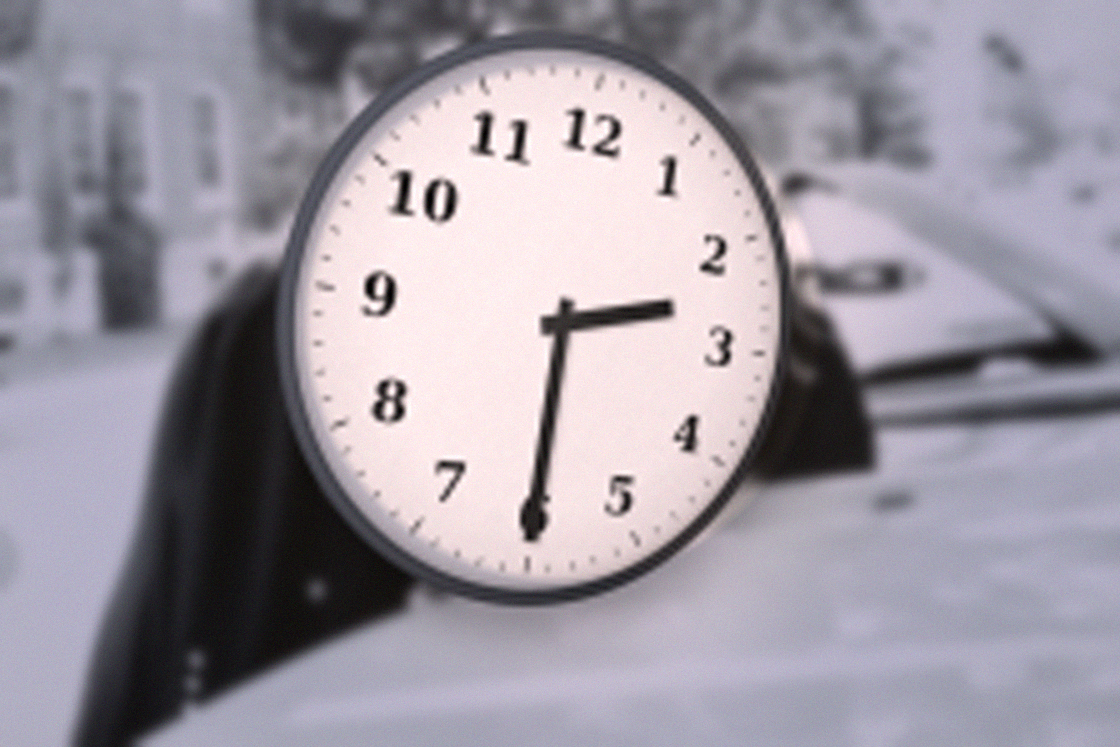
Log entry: **2:30**
